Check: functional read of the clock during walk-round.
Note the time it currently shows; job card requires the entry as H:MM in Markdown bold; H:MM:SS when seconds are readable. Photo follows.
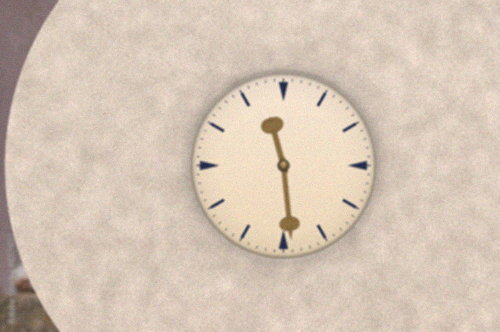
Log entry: **11:29**
